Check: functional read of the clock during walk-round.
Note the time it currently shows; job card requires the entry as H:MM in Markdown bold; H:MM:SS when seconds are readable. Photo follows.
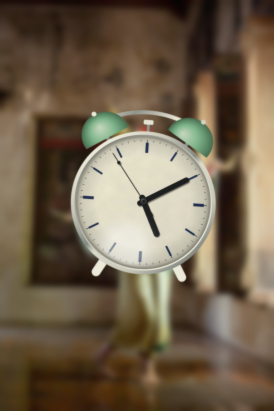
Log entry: **5:09:54**
